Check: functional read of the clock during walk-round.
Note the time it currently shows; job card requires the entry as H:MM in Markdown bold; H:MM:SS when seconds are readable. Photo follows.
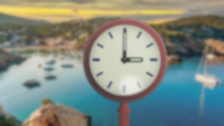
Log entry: **3:00**
